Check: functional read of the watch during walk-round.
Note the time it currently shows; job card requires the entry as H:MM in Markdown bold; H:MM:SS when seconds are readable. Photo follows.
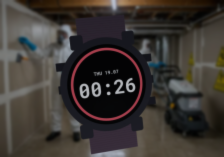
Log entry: **0:26**
